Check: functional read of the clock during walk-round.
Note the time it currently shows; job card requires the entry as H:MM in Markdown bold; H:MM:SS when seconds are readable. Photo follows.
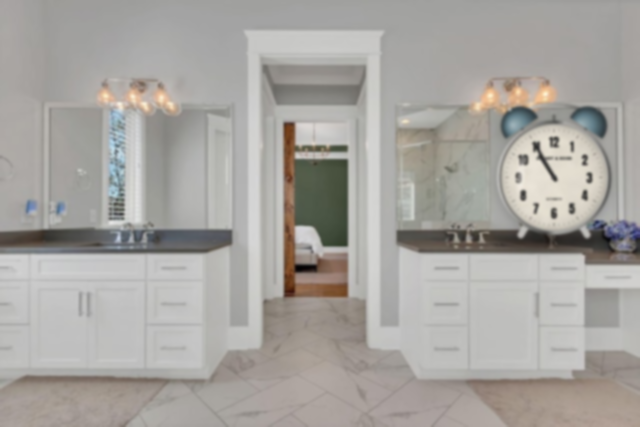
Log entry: **10:55**
